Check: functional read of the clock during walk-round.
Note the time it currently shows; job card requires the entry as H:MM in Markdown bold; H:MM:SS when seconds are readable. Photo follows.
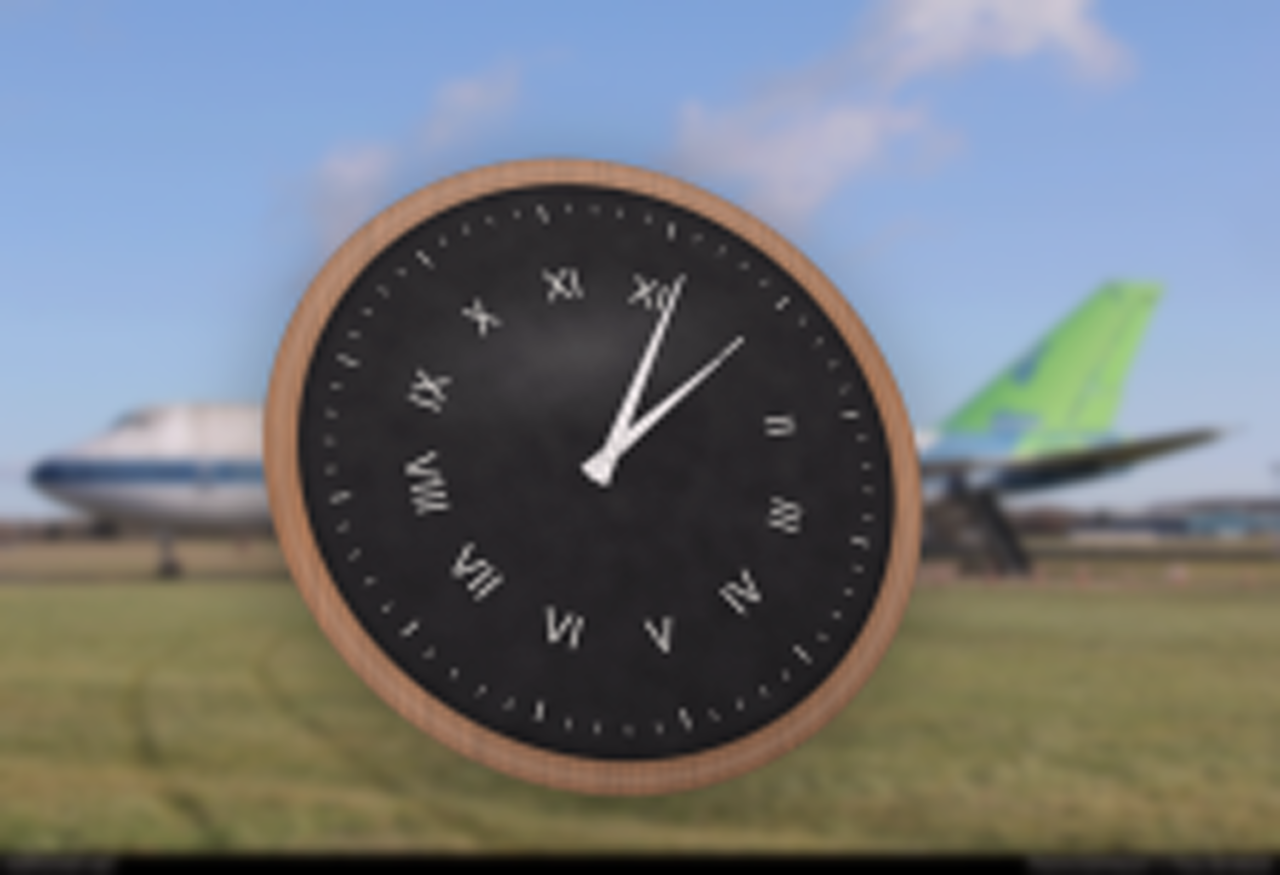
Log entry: **1:01**
